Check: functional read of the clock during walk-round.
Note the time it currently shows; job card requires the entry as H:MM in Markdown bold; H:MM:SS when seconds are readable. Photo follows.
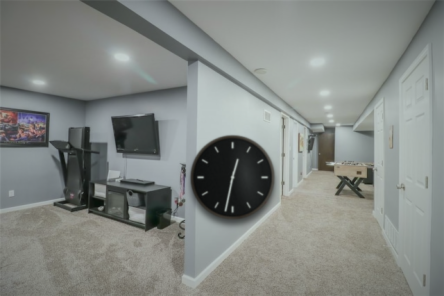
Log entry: **12:32**
